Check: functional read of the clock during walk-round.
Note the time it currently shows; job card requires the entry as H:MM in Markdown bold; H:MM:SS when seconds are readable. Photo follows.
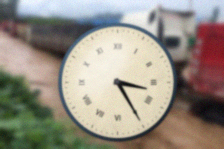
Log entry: **3:25**
